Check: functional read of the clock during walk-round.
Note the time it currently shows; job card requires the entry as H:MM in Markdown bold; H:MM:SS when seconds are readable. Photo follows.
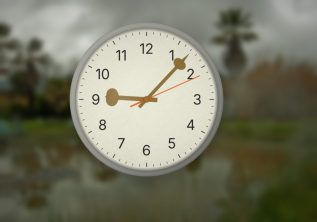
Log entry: **9:07:11**
